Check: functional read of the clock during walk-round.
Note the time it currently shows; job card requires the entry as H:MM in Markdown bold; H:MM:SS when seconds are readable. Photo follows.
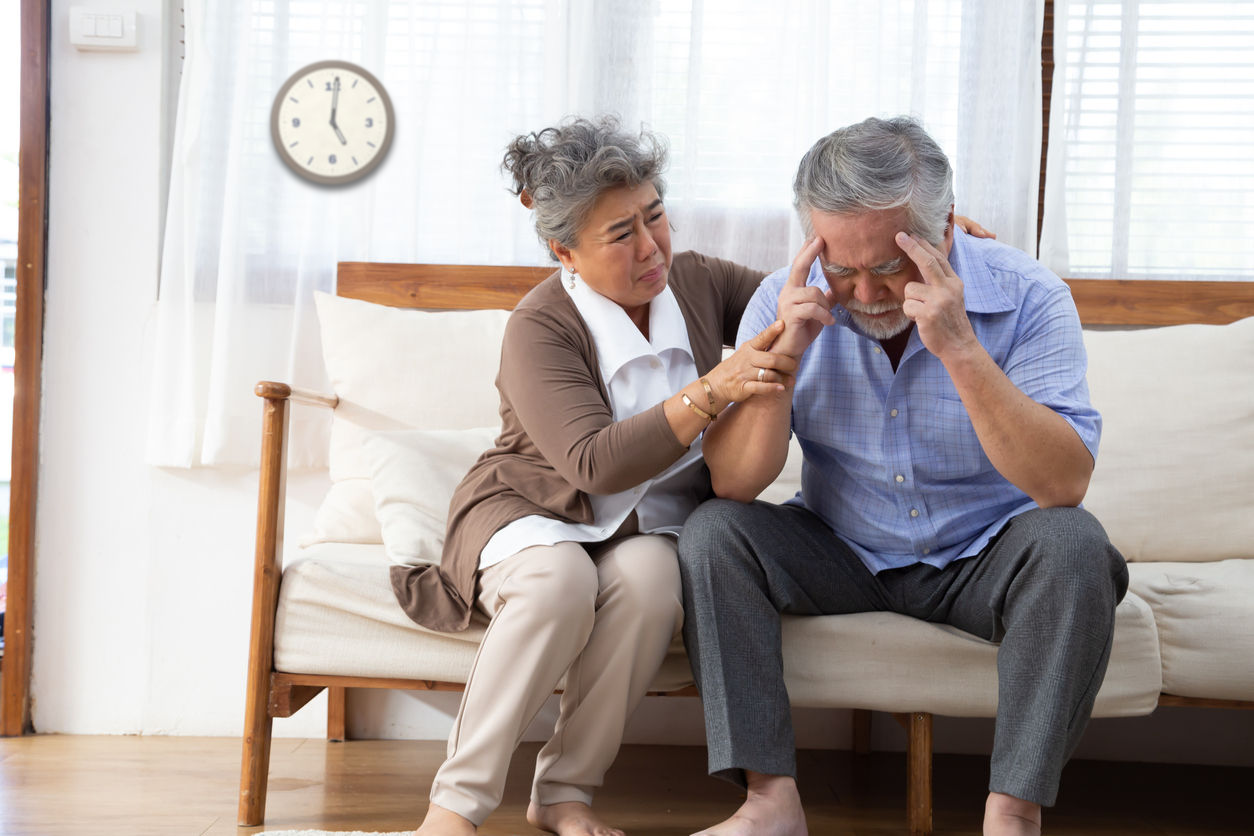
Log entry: **5:01**
